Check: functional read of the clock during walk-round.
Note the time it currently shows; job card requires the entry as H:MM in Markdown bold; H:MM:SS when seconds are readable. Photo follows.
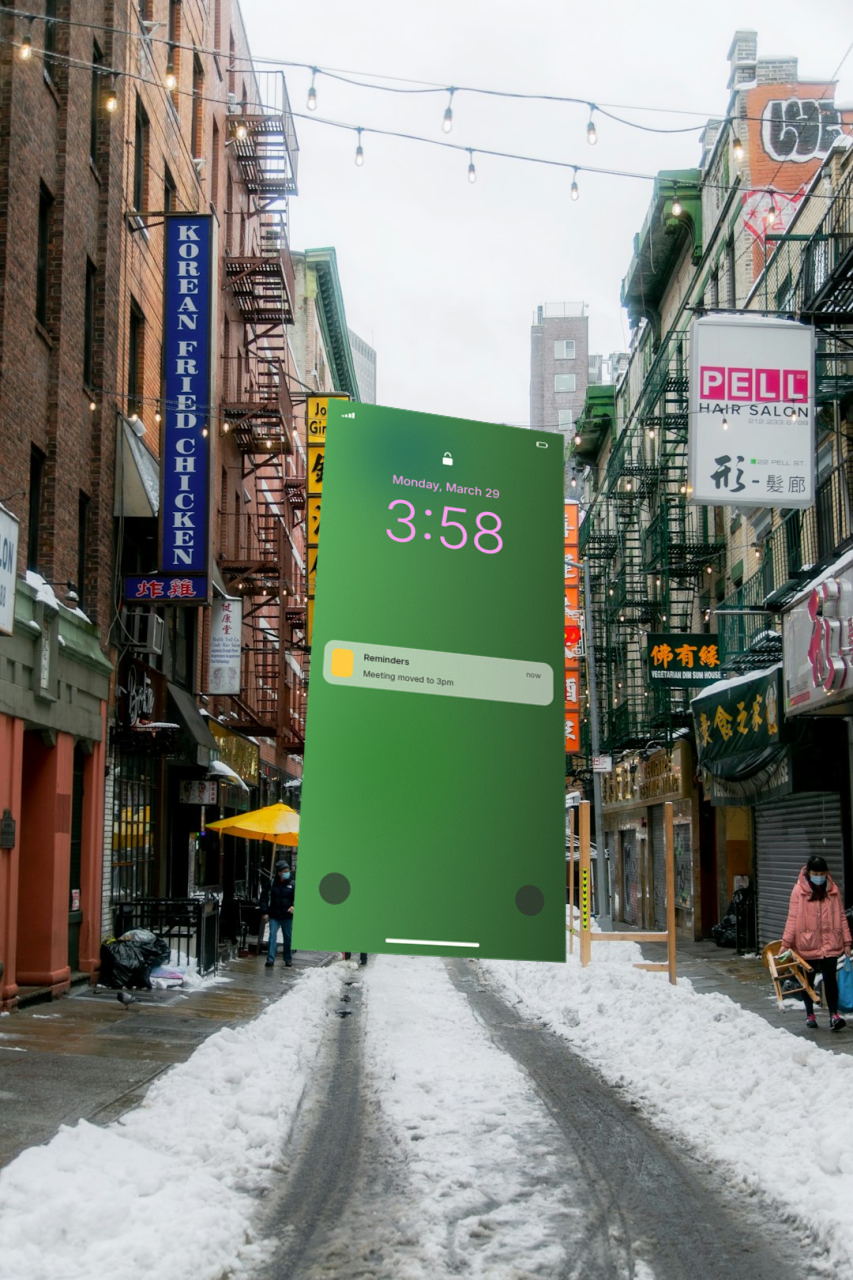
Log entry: **3:58**
